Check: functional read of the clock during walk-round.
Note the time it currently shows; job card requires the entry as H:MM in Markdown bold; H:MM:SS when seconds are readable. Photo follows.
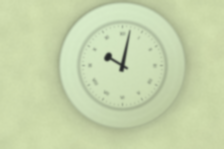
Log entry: **10:02**
